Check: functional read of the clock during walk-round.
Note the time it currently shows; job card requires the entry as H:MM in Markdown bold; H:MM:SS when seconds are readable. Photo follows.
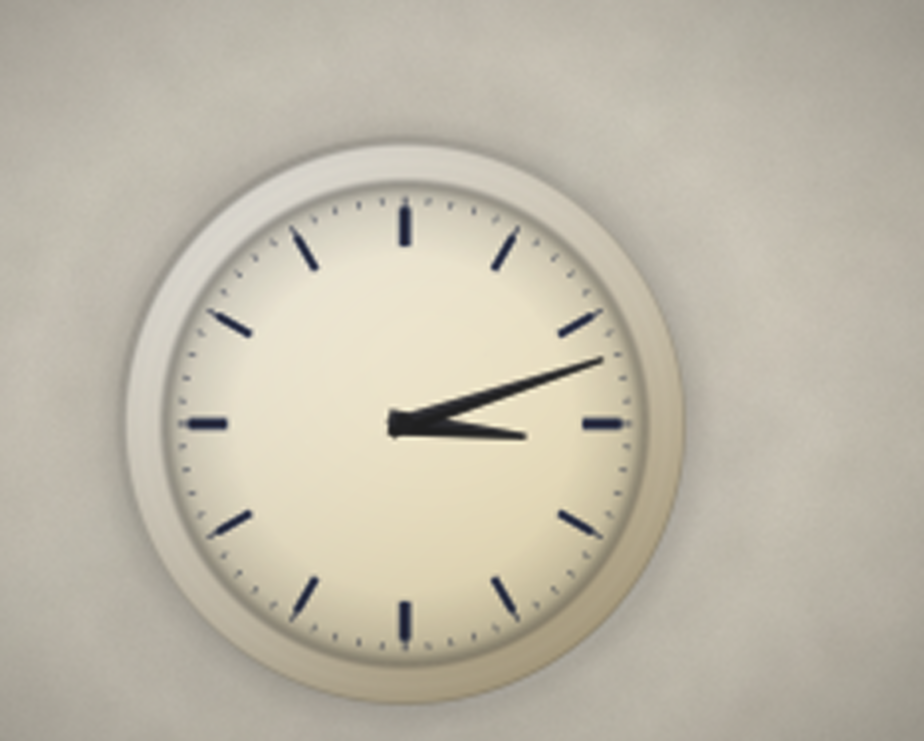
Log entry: **3:12**
